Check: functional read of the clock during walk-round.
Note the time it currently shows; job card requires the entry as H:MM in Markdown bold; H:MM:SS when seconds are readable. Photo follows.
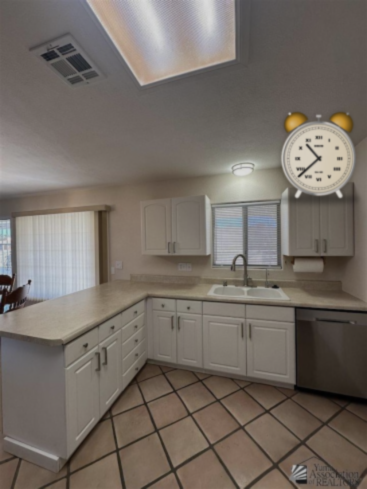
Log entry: **10:38**
